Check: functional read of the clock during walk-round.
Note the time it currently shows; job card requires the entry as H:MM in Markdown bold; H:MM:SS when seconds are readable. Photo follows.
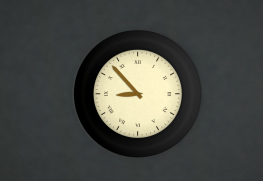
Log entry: **8:53**
